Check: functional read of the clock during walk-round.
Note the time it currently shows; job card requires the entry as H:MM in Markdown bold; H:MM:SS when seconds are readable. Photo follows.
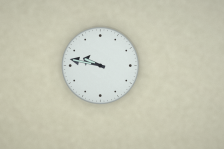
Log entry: **9:47**
